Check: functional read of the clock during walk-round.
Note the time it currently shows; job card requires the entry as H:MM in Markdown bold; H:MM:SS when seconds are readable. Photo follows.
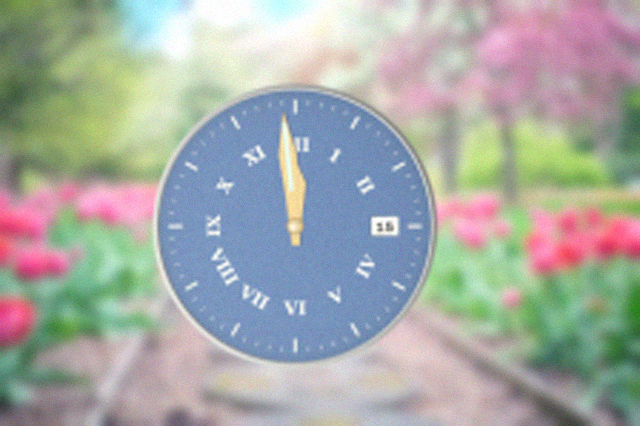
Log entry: **11:59**
